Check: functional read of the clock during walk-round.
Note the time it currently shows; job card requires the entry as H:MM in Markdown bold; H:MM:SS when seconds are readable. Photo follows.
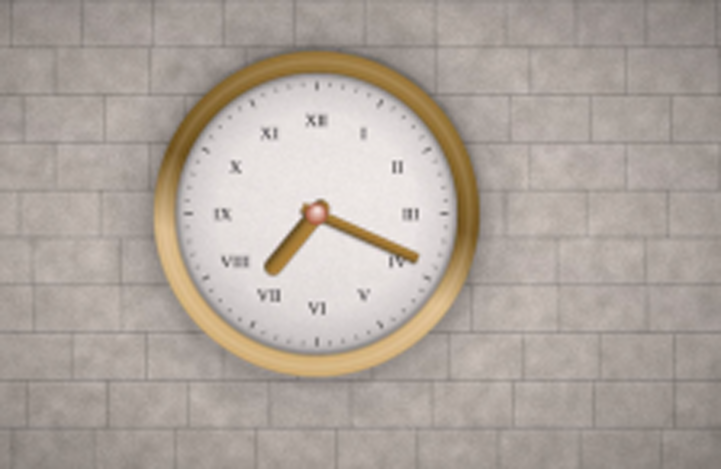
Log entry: **7:19**
